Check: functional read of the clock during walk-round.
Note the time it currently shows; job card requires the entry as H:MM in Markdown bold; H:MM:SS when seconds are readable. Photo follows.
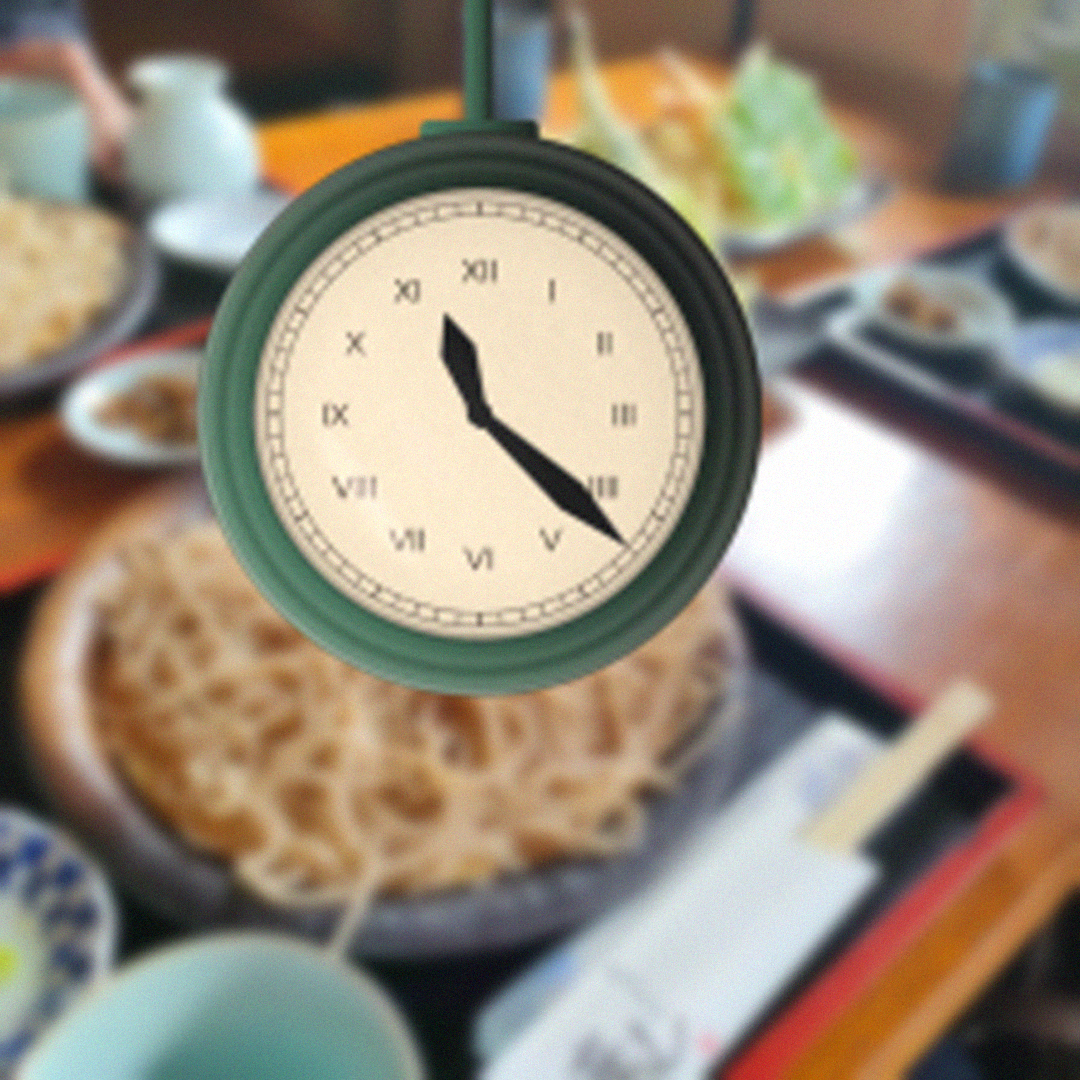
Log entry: **11:22**
